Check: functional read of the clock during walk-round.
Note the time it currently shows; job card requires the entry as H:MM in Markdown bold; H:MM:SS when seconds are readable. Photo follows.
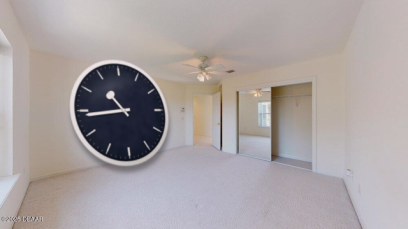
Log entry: **10:44**
